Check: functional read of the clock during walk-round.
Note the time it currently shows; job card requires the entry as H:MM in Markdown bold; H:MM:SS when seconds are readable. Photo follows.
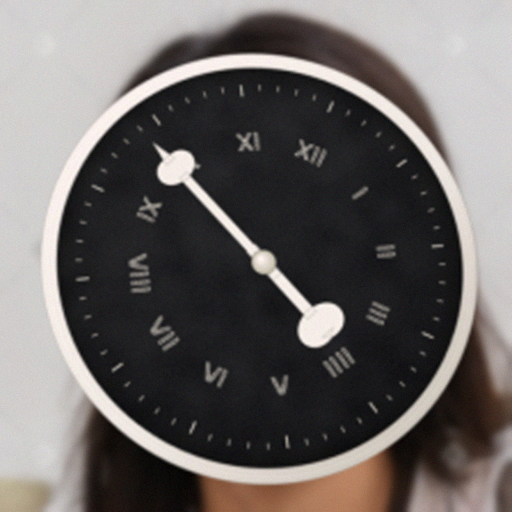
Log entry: **3:49**
